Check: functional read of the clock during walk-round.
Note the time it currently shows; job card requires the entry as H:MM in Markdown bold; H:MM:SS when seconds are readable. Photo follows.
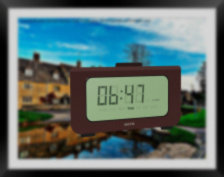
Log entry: **6:47**
